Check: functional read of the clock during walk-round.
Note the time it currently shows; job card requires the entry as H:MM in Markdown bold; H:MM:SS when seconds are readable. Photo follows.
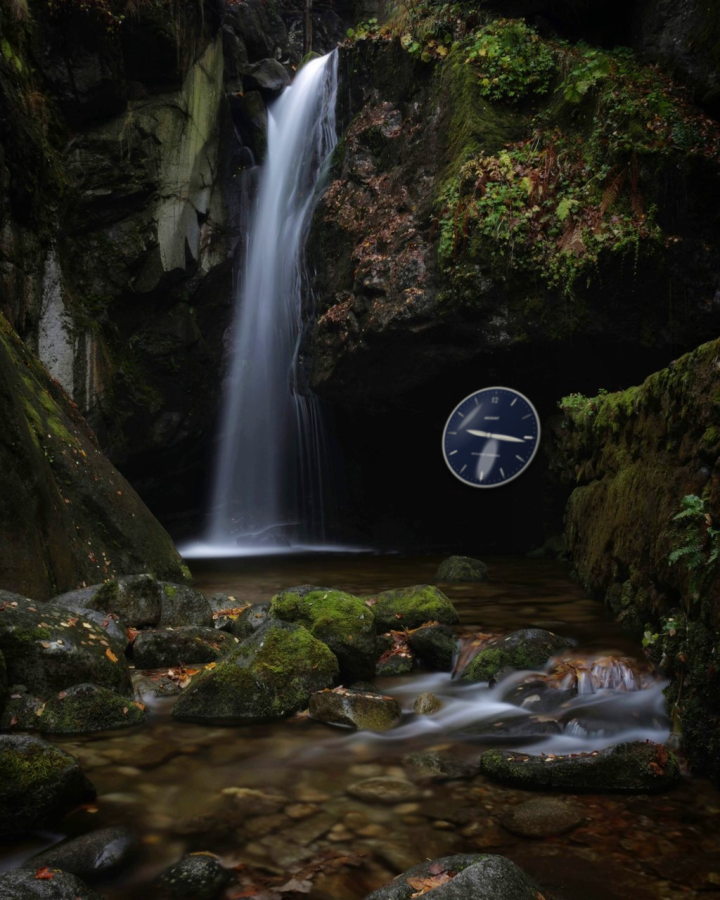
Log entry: **9:16**
